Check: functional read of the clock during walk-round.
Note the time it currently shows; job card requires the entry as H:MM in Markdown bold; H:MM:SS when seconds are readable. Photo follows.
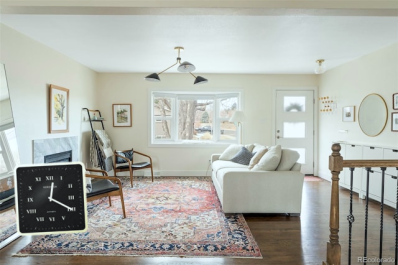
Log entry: **12:20**
